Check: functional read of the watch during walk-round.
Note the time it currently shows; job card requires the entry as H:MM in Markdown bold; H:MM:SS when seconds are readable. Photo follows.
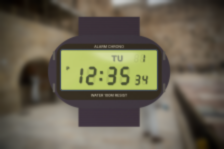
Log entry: **12:35:34**
